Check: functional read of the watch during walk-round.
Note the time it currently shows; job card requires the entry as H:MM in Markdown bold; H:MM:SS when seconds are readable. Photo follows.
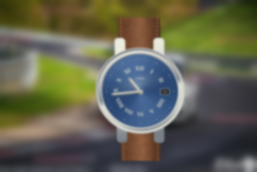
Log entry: **10:44**
